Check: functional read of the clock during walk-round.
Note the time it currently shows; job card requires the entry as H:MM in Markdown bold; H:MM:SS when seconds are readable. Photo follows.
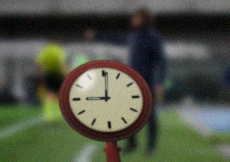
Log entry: **9:01**
